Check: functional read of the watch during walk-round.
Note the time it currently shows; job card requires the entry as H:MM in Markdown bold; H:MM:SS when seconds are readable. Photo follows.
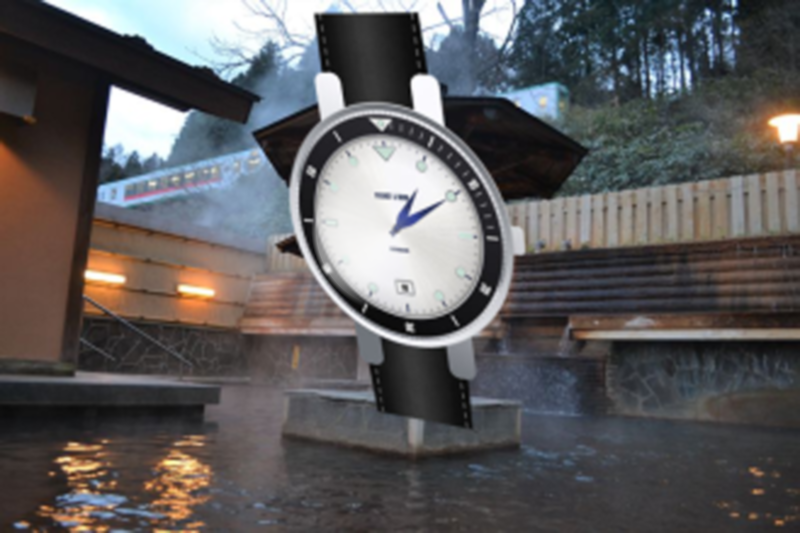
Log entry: **1:10**
